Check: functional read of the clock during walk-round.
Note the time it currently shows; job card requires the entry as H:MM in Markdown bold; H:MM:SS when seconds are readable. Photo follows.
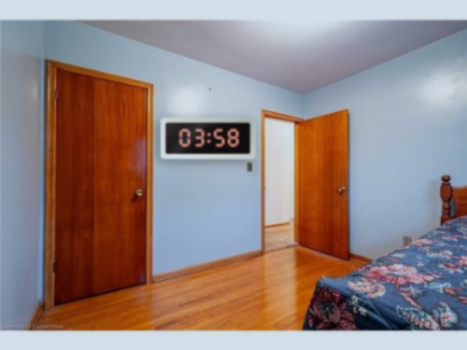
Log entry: **3:58**
